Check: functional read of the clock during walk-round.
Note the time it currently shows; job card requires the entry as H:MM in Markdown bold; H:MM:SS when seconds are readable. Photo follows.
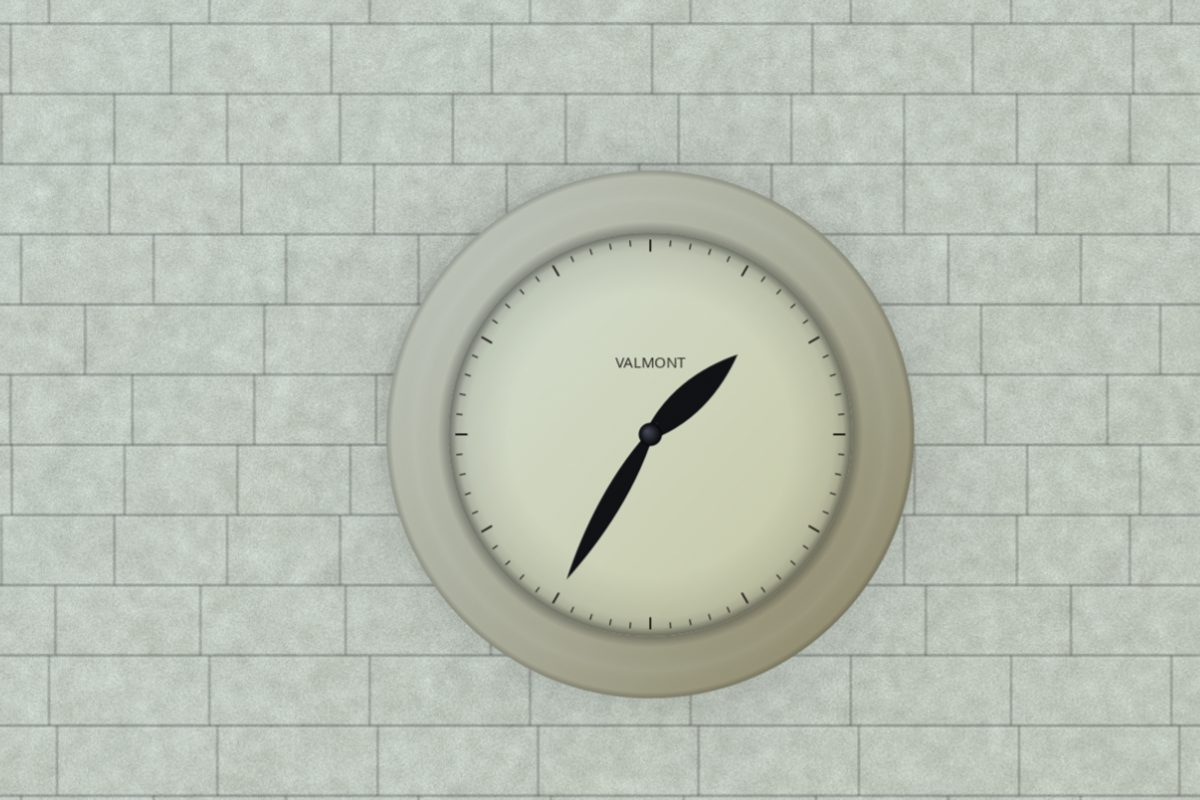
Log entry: **1:35**
